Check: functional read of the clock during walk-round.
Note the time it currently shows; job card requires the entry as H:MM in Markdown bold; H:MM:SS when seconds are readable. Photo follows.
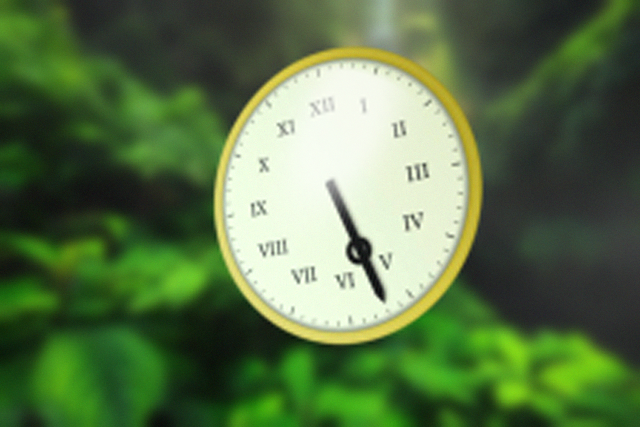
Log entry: **5:27**
